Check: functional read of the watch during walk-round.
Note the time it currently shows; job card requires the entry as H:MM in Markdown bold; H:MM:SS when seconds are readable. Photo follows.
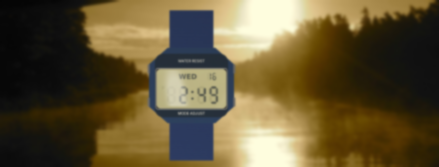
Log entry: **2:49**
